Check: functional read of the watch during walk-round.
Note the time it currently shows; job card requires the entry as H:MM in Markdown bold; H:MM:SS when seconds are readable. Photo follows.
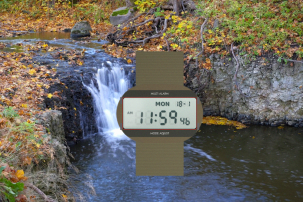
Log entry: **11:59:46**
